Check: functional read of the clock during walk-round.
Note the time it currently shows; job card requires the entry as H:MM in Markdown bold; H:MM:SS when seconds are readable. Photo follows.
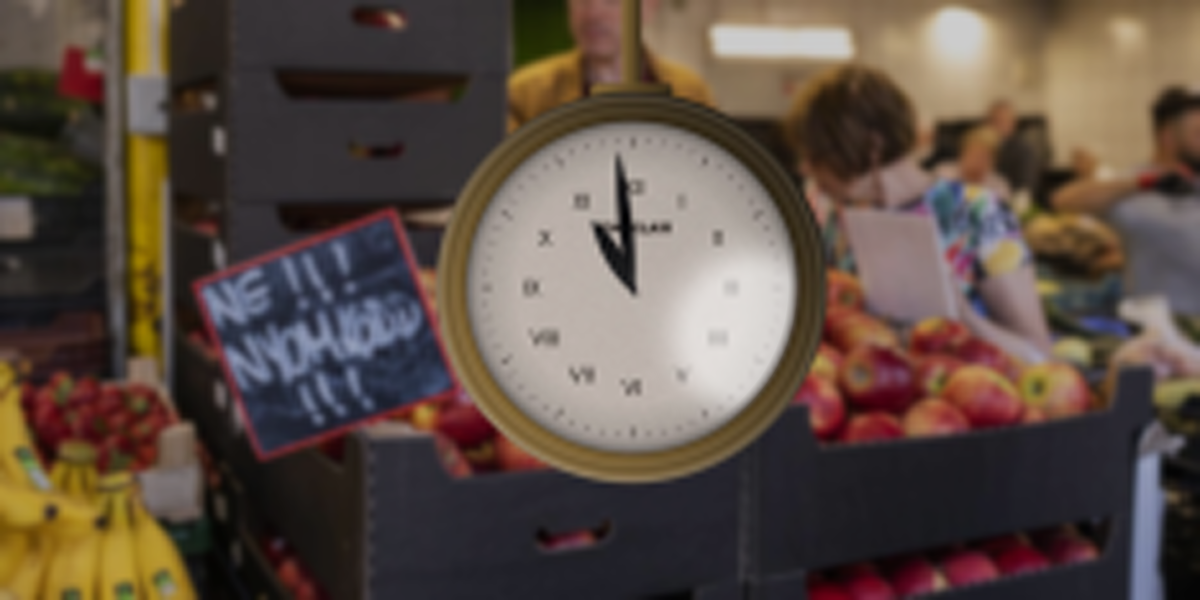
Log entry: **10:59**
